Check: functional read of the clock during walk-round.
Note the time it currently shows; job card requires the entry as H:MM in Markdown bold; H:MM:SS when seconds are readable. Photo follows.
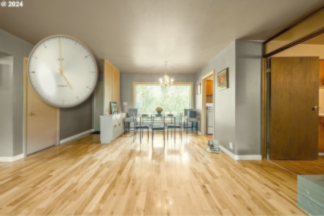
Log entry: **5:00**
